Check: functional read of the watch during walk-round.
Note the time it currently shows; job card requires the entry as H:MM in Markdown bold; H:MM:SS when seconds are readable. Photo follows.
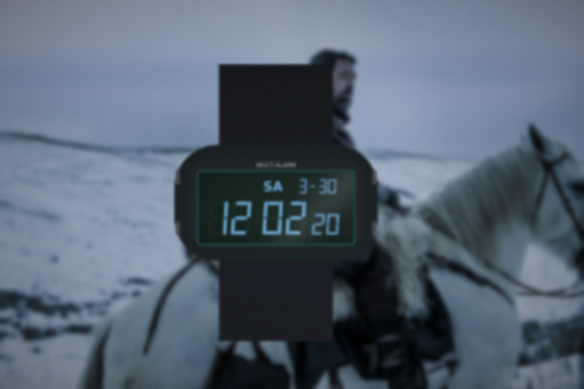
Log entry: **12:02:20**
